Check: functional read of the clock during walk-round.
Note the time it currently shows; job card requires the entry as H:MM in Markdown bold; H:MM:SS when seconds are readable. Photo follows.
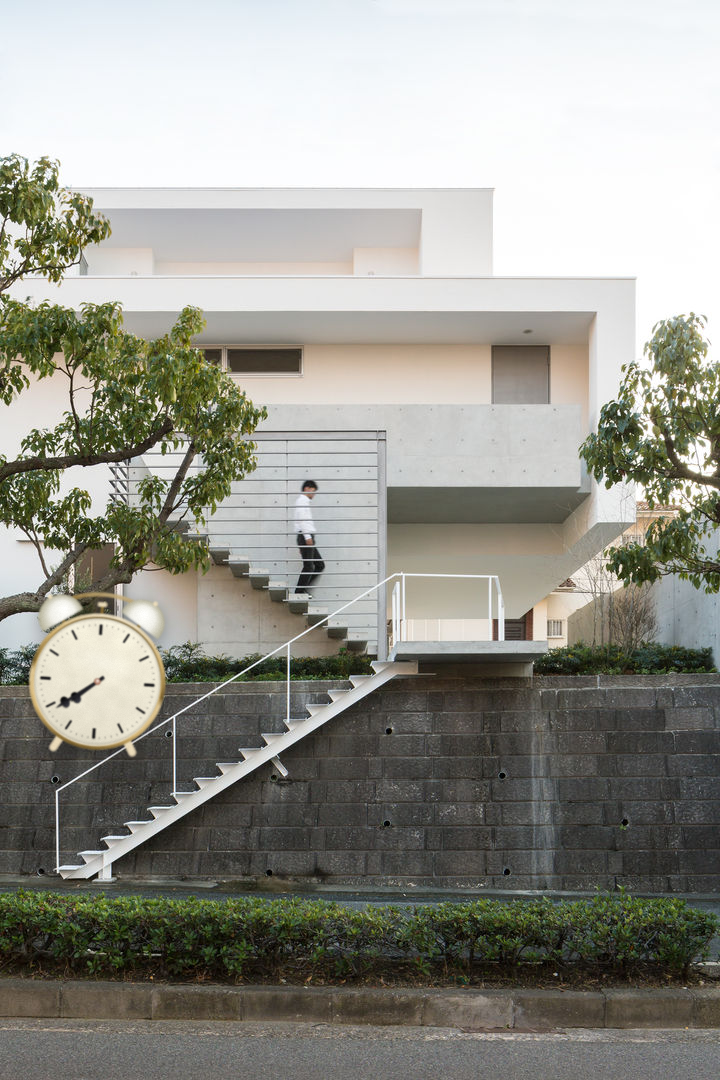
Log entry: **7:39**
